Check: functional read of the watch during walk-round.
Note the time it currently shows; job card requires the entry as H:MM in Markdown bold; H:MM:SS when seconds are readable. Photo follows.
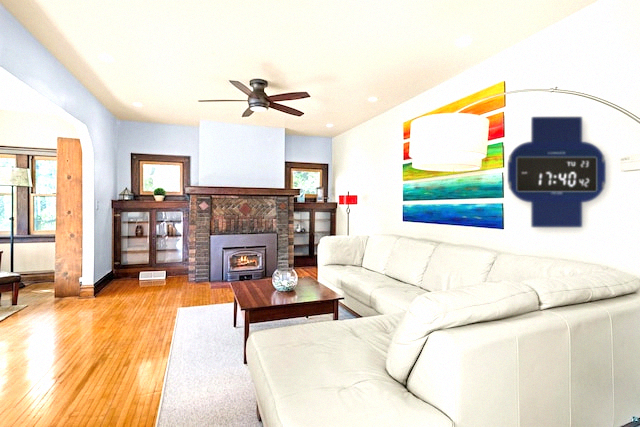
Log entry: **17:40**
